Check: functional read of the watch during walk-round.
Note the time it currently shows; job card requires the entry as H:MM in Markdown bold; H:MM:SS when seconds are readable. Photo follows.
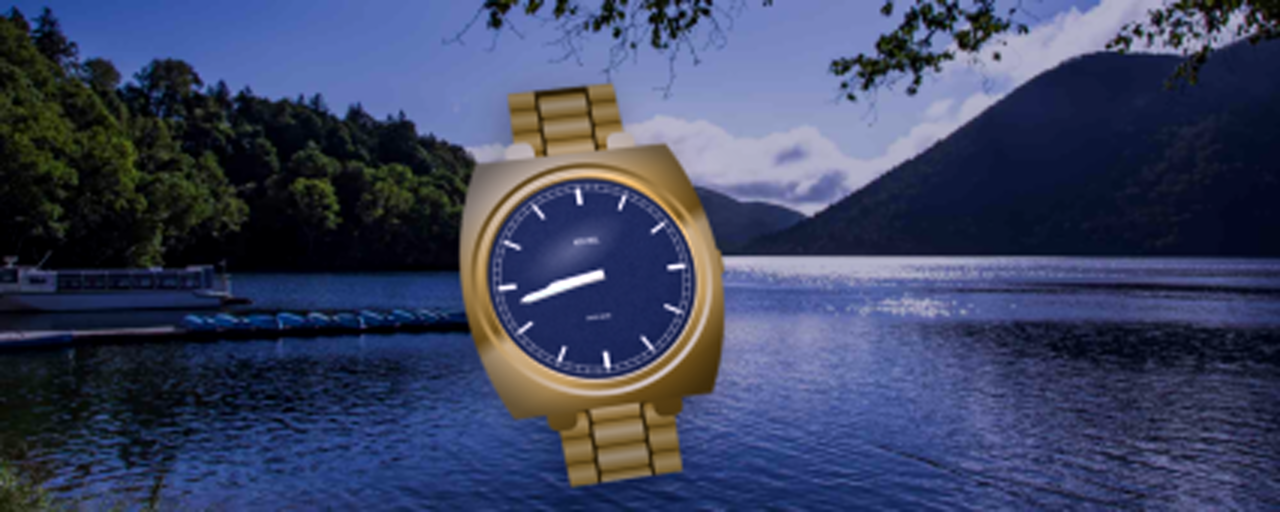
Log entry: **8:43**
